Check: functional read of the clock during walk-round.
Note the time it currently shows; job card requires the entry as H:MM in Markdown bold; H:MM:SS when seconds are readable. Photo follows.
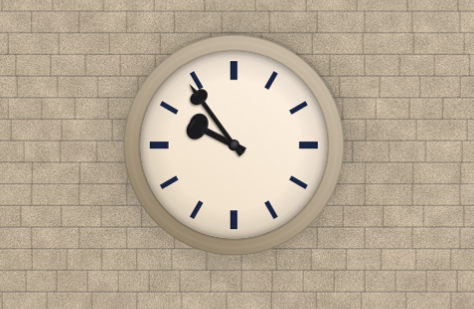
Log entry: **9:54**
